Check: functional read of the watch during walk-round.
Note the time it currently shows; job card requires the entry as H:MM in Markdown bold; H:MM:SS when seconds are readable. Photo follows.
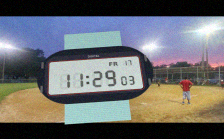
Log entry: **11:29:03**
